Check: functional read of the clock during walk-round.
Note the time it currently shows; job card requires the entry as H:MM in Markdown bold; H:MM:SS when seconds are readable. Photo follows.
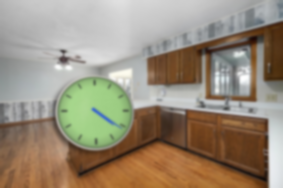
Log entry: **4:21**
